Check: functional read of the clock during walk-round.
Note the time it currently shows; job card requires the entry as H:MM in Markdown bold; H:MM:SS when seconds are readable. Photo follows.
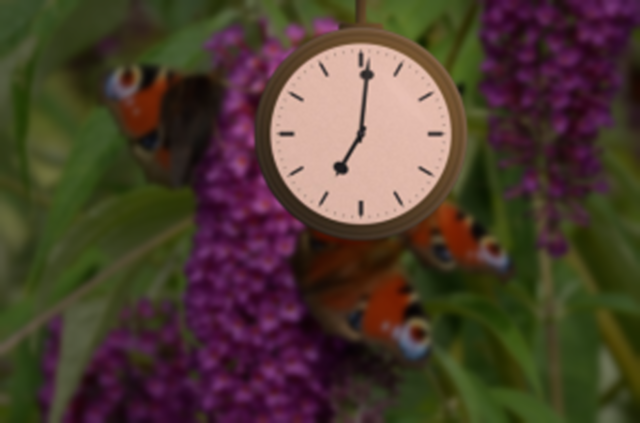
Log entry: **7:01**
